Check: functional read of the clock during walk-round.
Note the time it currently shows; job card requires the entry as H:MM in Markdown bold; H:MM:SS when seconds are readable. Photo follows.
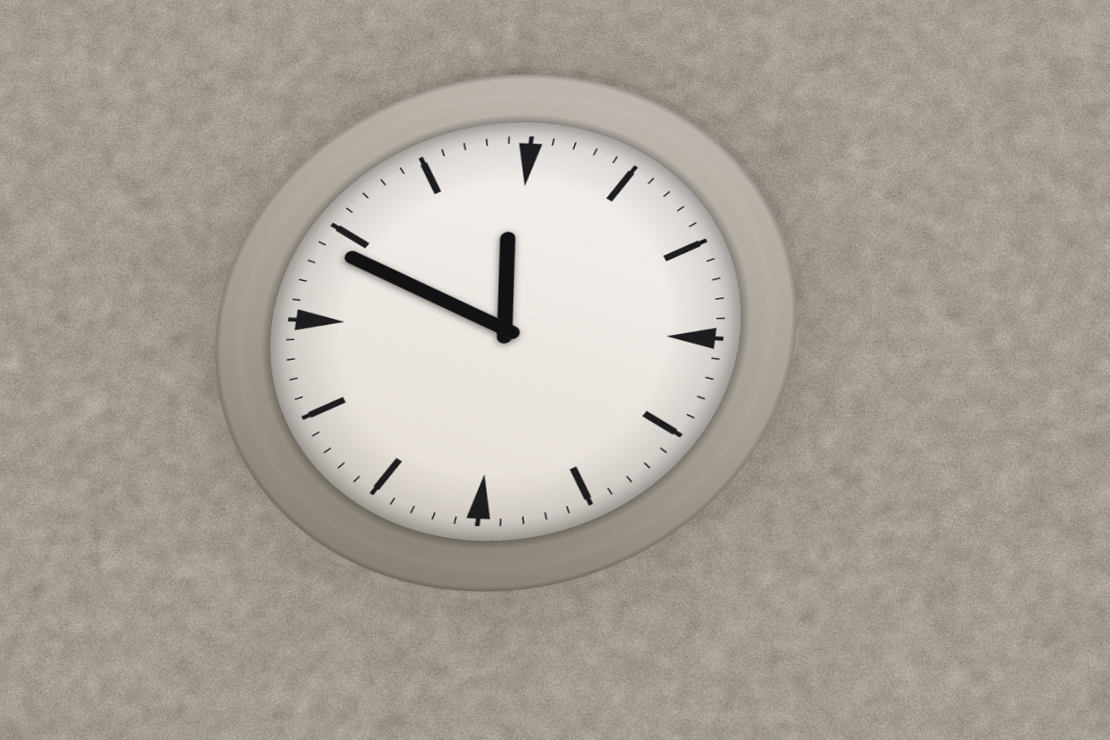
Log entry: **11:49**
